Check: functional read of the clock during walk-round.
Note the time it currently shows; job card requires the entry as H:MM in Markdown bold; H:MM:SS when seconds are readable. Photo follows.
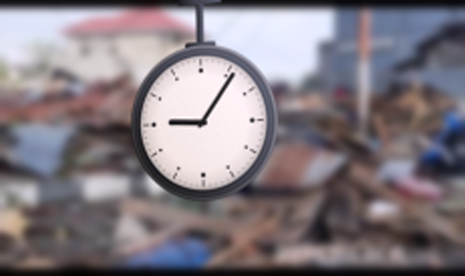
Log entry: **9:06**
